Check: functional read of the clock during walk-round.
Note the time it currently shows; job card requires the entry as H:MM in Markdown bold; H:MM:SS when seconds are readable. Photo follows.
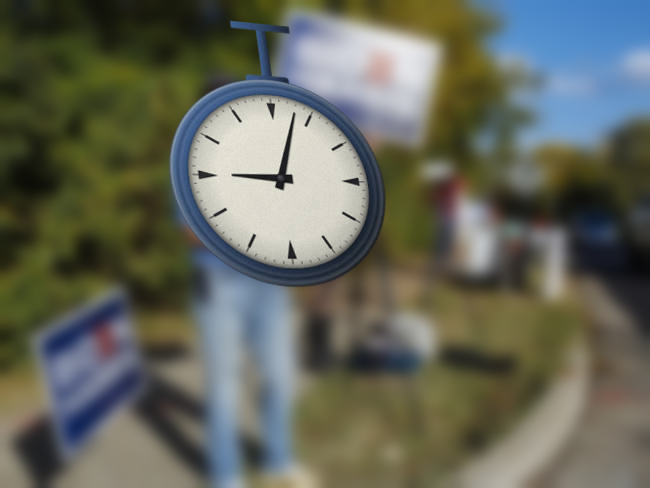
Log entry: **9:03**
